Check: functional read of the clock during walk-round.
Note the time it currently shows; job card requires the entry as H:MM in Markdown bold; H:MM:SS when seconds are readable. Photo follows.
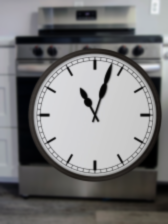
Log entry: **11:03**
